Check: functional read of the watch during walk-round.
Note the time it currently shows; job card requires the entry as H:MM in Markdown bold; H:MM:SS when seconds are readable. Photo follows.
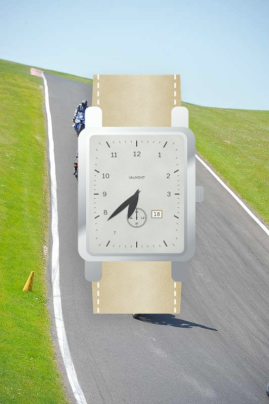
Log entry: **6:38**
